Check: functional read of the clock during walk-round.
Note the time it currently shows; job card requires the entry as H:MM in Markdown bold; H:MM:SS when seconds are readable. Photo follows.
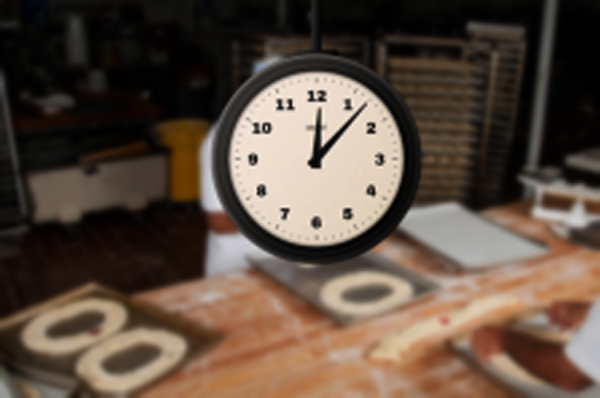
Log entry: **12:07**
